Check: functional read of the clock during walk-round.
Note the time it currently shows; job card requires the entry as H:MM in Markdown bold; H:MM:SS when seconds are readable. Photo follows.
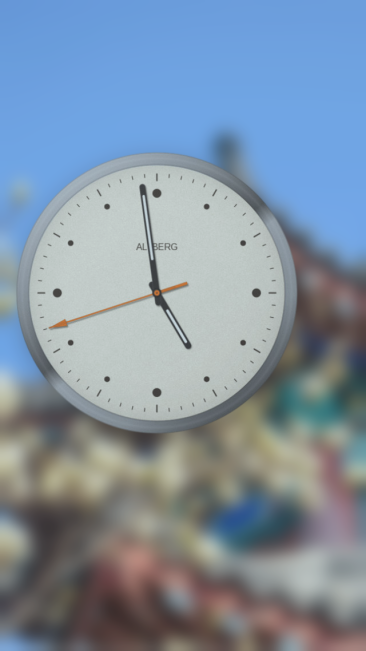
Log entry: **4:58:42**
